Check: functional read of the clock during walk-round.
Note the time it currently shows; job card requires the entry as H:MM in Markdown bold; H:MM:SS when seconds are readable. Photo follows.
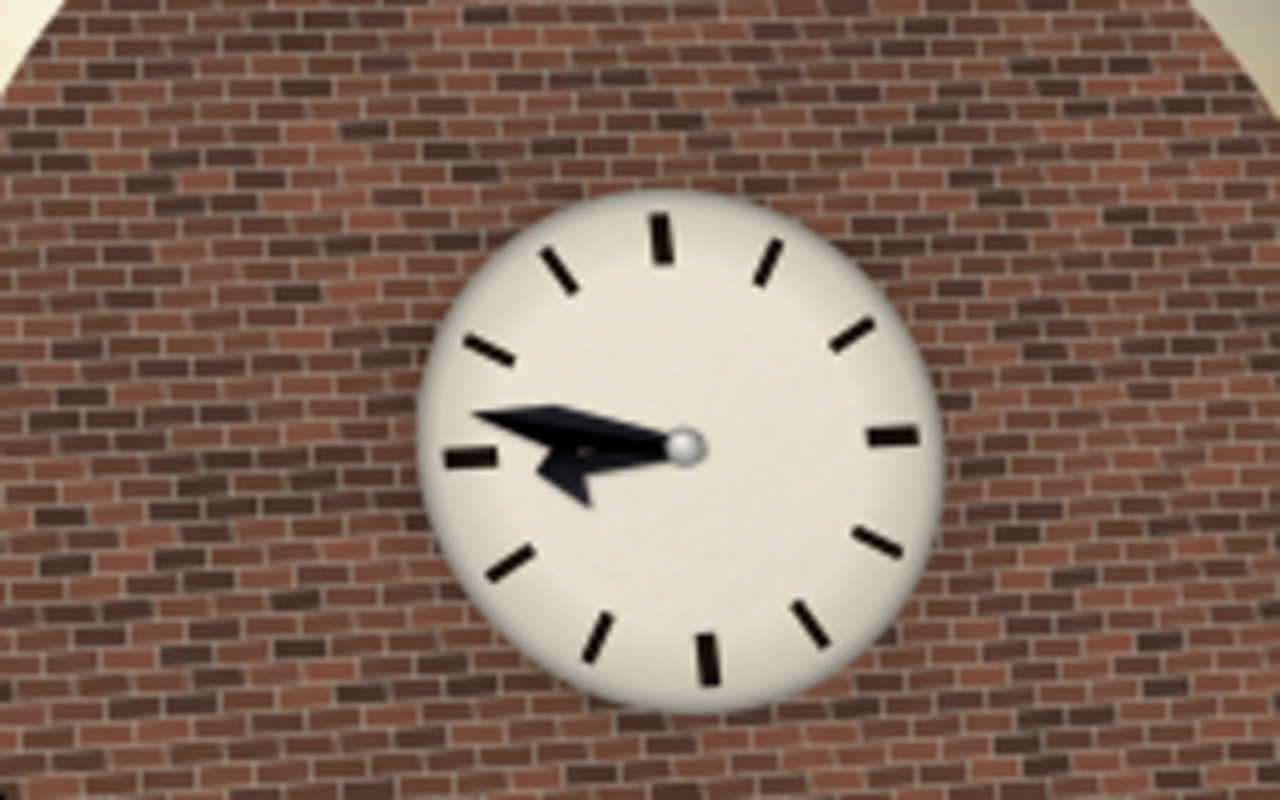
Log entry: **8:47**
